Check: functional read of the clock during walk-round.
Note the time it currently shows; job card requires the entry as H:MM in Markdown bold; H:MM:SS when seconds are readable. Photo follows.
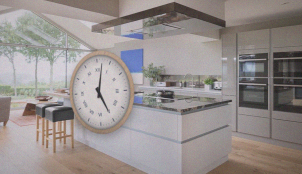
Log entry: **5:02**
